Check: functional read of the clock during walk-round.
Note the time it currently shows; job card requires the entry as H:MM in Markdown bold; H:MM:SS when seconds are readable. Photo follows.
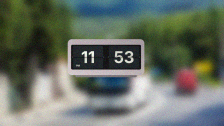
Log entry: **11:53**
